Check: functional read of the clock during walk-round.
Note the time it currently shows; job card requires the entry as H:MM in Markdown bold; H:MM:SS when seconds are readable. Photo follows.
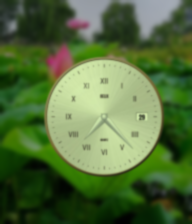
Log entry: **7:23**
